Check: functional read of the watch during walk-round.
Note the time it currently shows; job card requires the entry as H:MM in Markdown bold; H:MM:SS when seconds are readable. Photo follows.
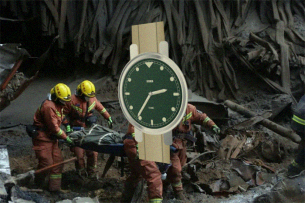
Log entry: **2:36**
